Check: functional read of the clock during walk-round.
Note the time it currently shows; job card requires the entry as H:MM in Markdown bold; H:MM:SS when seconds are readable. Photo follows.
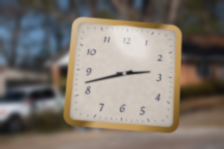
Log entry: **2:42**
